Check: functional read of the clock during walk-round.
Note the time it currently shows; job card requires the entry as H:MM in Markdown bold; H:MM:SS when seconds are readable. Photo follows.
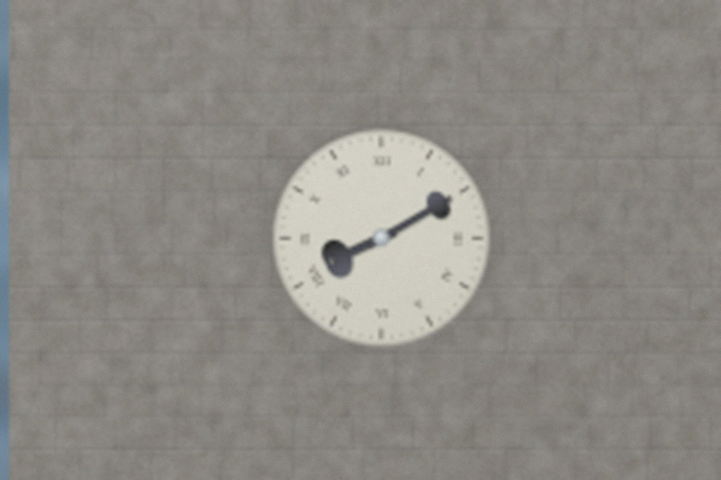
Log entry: **8:10**
